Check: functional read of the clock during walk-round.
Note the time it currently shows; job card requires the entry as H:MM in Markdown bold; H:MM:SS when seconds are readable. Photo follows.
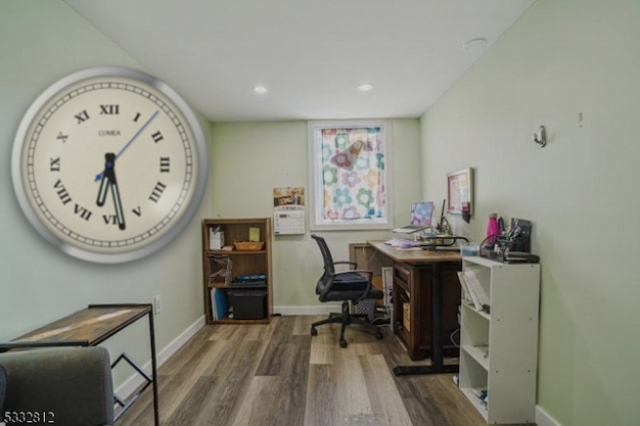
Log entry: **6:28:07**
